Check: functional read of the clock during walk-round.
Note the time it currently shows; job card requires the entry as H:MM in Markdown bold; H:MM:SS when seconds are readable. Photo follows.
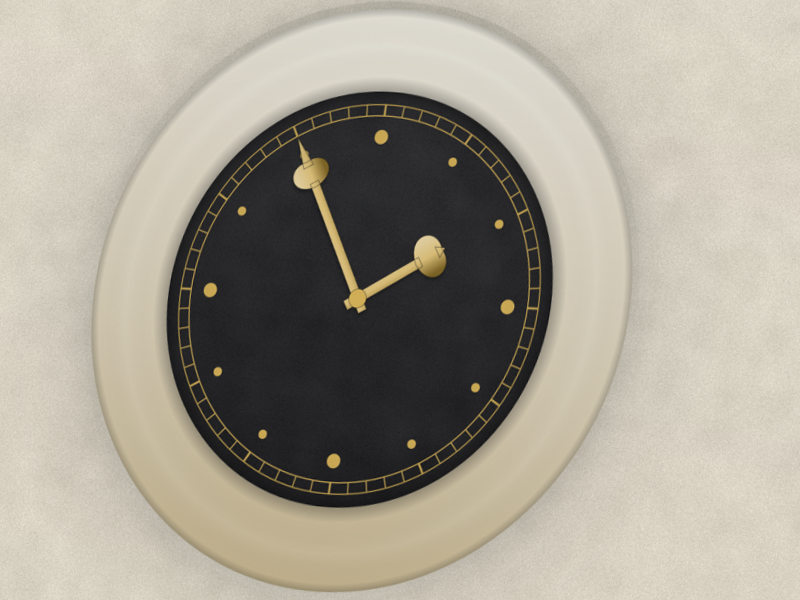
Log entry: **1:55**
